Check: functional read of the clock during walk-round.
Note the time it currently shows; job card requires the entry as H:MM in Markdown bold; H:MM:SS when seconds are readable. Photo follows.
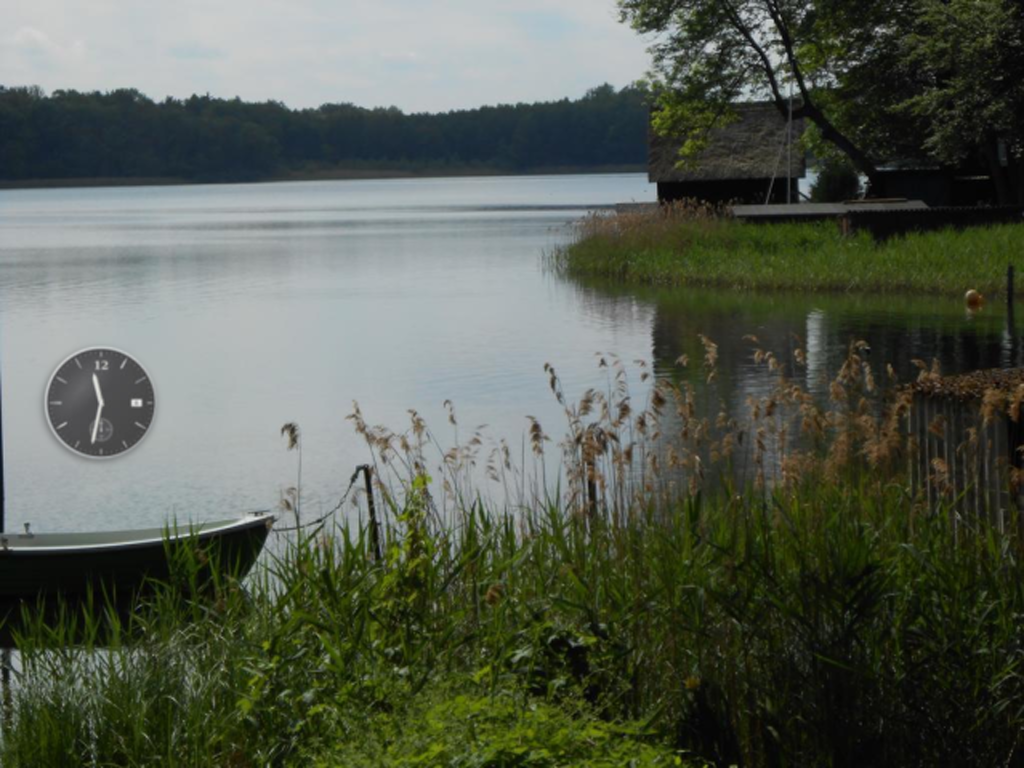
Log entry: **11:32**
